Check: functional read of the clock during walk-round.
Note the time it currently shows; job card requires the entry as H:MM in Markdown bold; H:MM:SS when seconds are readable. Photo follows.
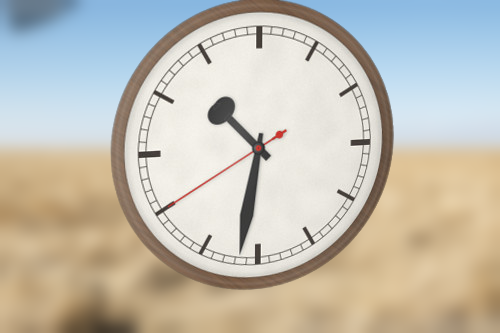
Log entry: **10:31:40**
